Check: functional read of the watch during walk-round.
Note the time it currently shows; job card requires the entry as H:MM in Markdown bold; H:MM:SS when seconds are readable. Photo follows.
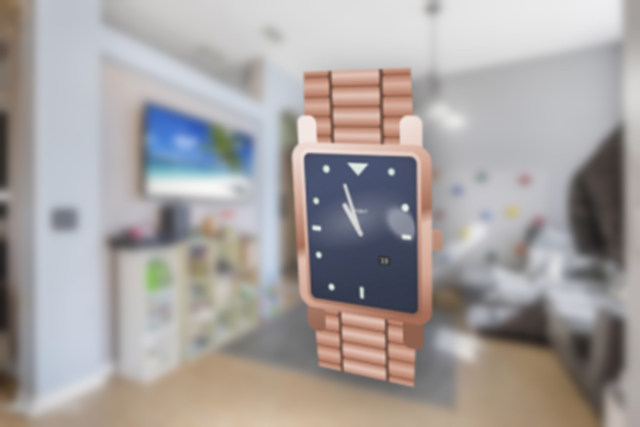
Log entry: **10:57**
